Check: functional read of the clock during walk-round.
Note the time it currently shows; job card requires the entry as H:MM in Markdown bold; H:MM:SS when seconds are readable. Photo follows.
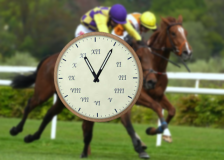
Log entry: **11:05**
